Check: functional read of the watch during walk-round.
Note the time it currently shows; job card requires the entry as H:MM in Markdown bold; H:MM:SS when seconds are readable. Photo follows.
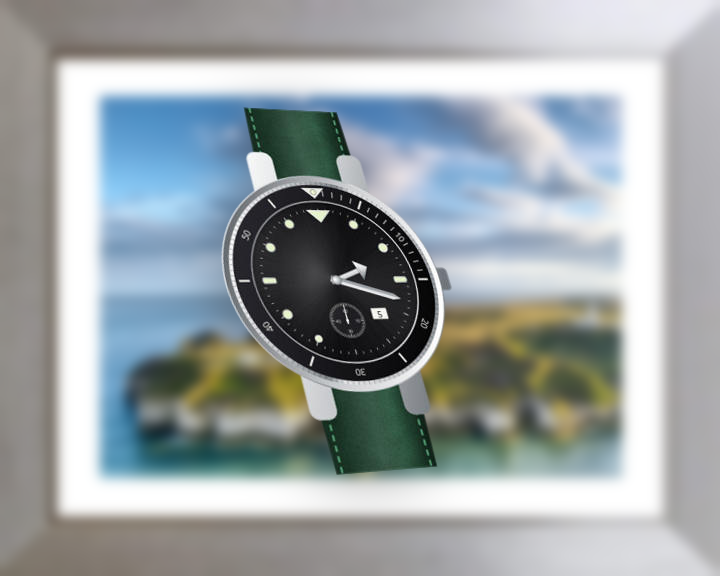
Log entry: **2:18**
